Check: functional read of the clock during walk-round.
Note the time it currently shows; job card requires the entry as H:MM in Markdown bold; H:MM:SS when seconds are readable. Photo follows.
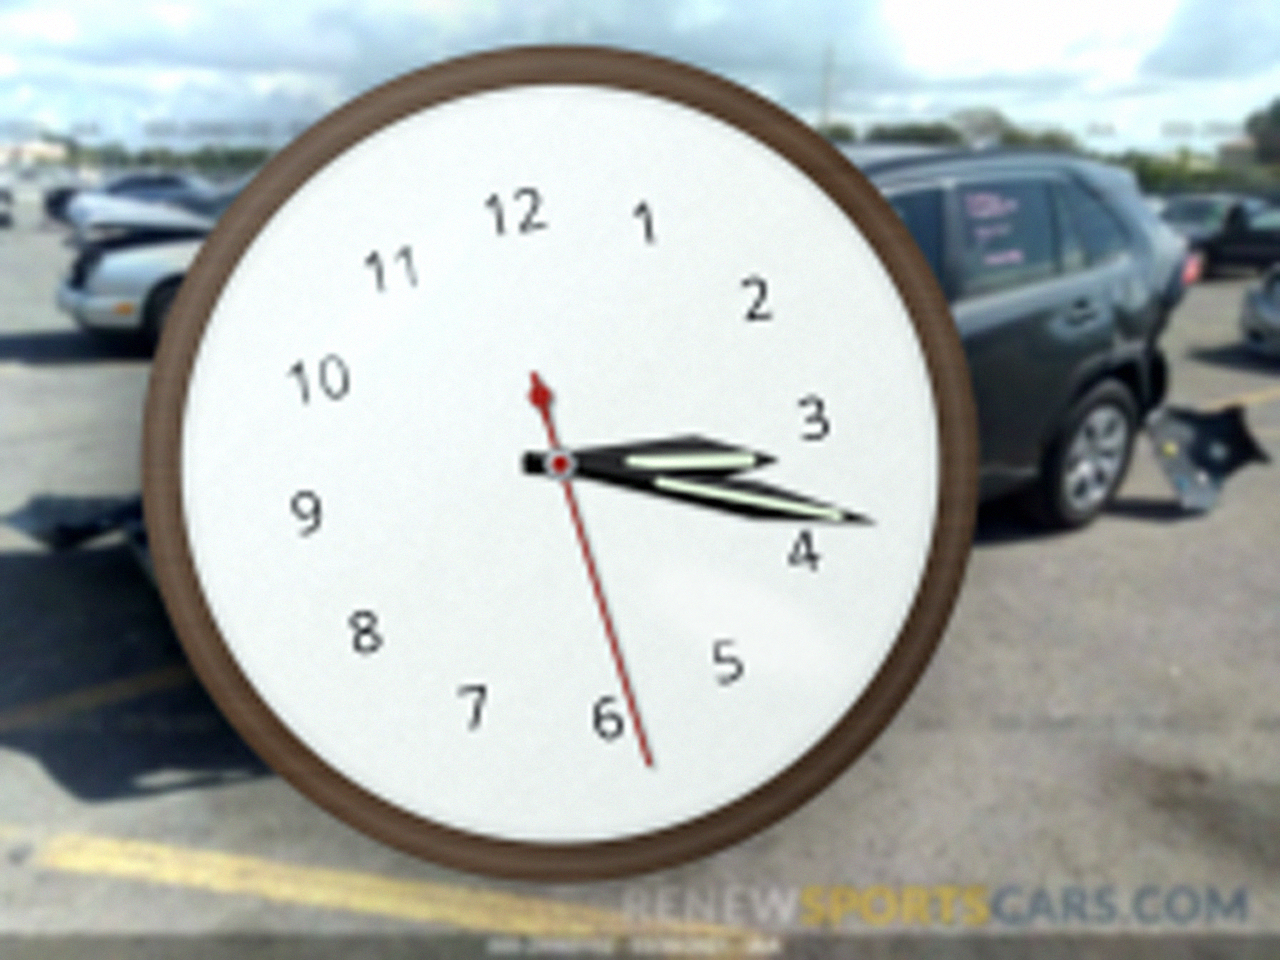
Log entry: **3:18:29**
